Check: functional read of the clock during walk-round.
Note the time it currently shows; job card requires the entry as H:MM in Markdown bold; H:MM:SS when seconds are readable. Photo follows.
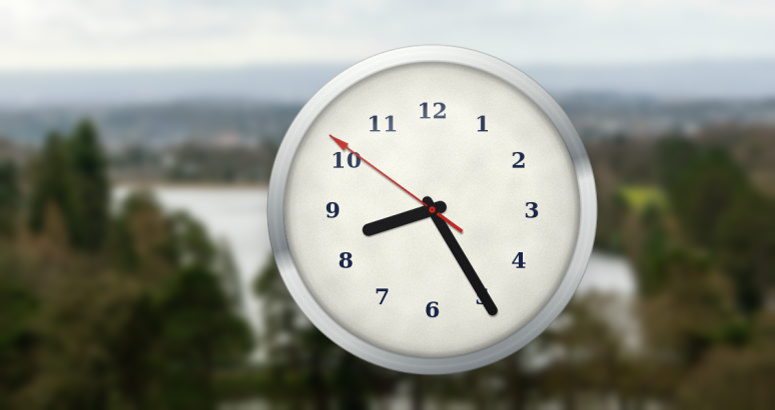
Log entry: **8:24:51**
